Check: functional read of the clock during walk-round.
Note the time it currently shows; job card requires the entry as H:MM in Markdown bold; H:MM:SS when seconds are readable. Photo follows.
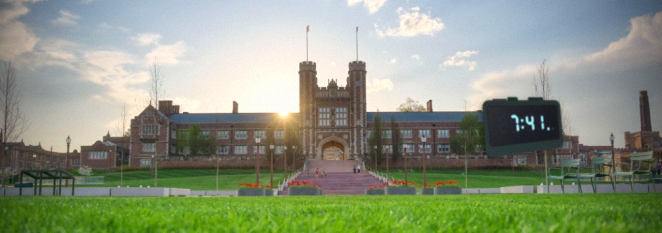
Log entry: **7:41**
